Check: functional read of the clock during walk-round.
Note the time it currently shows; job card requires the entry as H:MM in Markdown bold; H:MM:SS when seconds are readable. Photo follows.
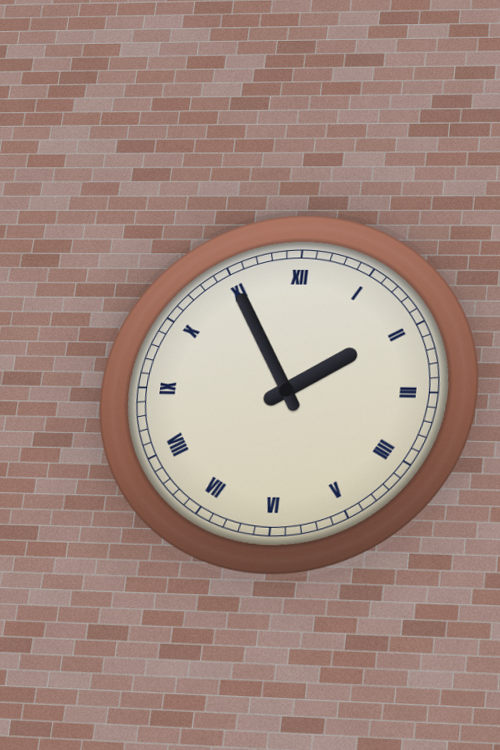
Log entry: **1:55**
